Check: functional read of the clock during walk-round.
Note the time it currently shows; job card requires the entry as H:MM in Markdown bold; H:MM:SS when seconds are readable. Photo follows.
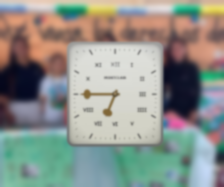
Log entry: **6:45**
